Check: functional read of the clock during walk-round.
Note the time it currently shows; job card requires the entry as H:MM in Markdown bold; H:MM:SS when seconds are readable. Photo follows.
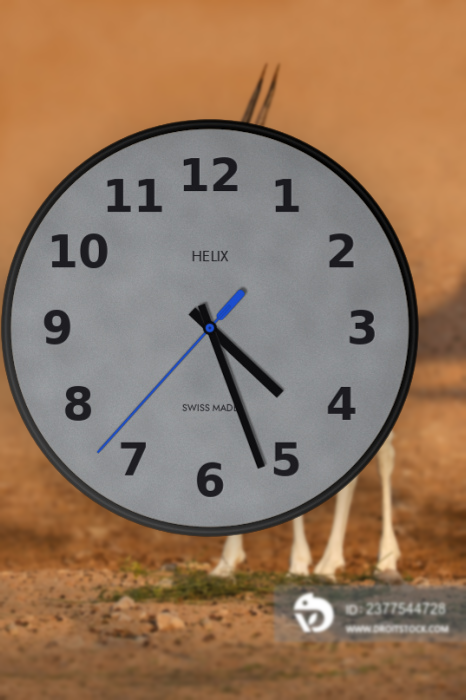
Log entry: **4:26:37**
